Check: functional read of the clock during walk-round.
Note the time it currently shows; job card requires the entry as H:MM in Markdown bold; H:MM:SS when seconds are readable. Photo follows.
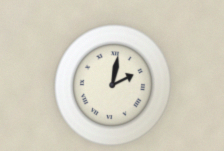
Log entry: **2:01**
